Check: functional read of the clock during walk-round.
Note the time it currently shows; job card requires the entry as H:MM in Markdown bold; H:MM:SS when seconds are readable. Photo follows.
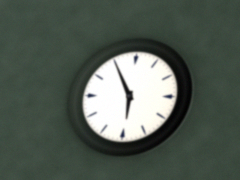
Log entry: **5:55**
